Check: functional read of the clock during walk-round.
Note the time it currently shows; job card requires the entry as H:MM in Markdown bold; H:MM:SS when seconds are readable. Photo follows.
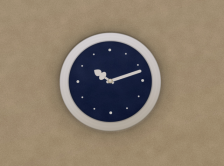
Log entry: **10:12**
